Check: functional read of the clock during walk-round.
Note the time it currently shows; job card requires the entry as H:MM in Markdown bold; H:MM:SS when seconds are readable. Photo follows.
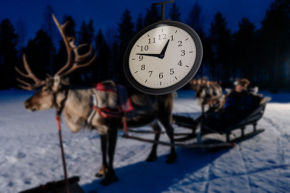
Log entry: **12:47**
